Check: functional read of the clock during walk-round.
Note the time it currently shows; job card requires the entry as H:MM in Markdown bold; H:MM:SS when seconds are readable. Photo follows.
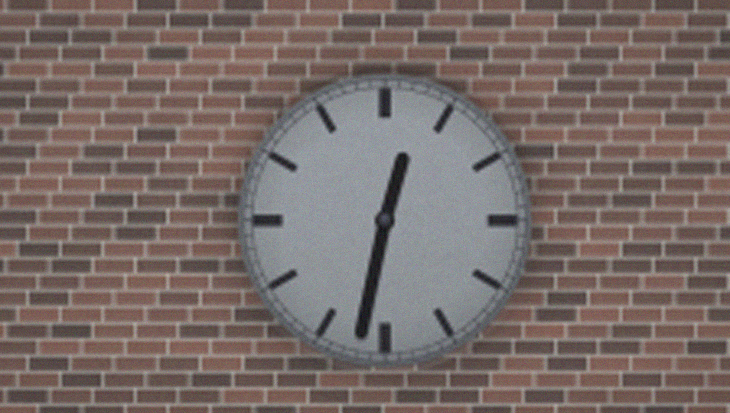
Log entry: **12:32**
